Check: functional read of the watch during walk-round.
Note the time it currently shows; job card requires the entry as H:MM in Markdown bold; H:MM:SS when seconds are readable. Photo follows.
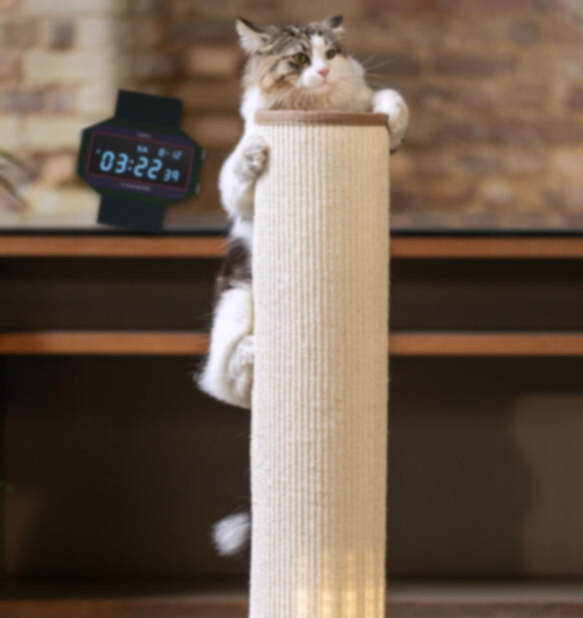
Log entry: **3:22**
